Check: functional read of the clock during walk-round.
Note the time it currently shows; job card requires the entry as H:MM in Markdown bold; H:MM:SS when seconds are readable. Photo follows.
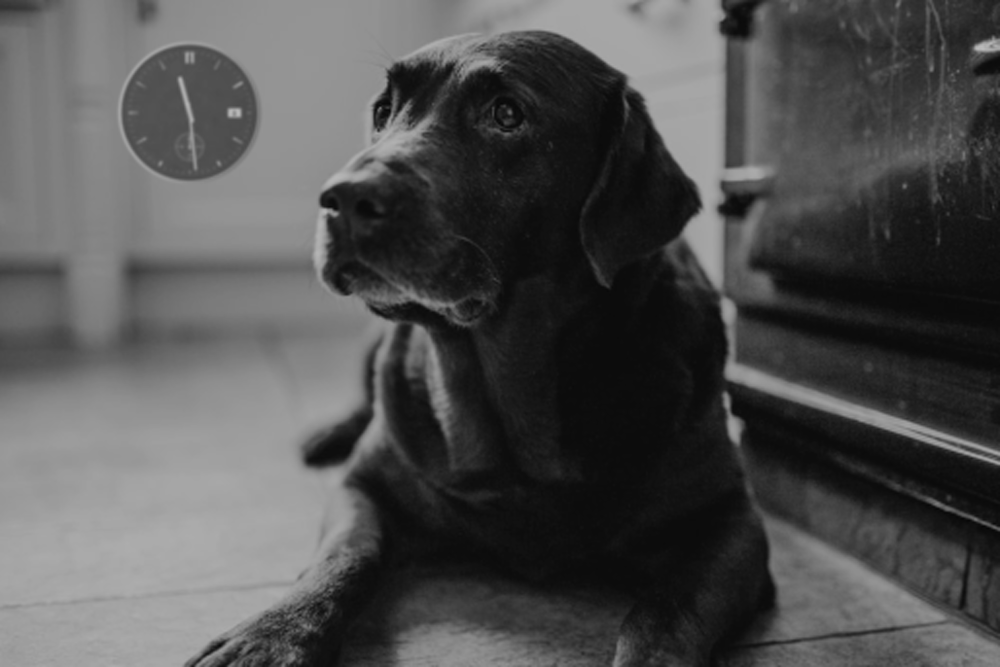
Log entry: **11:29**
